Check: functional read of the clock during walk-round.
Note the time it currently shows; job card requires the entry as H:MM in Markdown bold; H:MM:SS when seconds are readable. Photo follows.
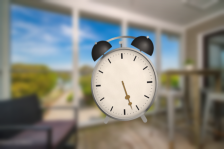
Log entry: **5:27**
